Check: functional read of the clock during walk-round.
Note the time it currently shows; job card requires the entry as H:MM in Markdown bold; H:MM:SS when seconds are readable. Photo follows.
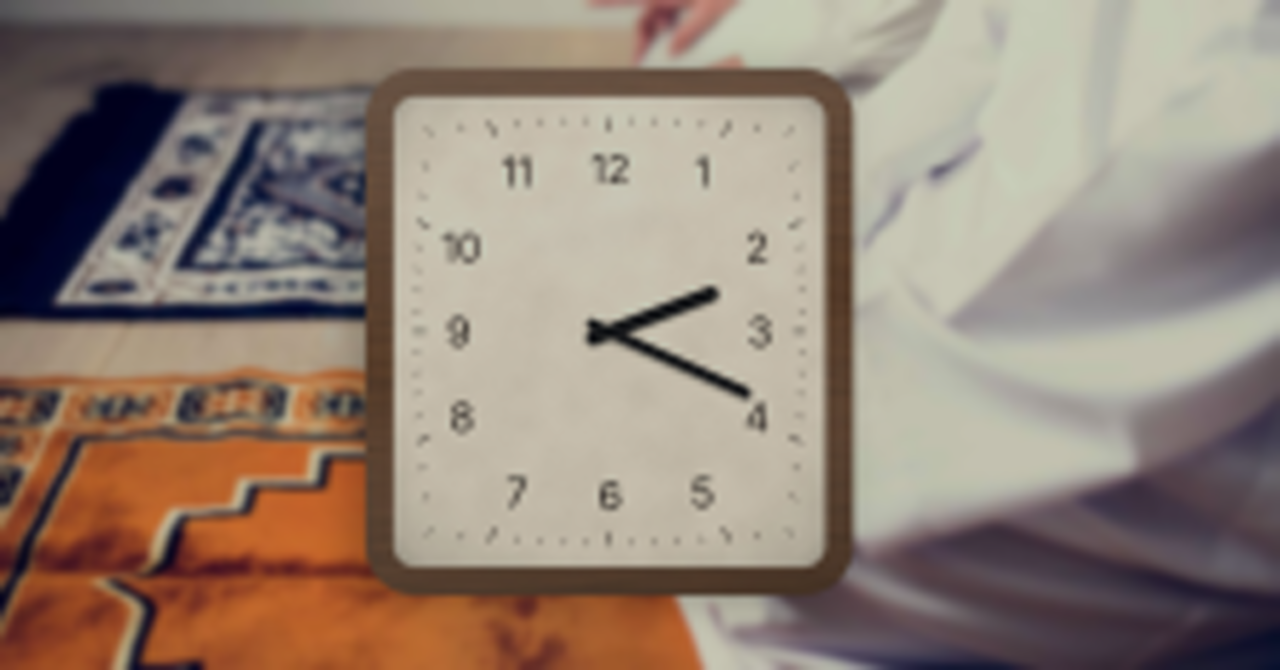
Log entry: **2:19**
